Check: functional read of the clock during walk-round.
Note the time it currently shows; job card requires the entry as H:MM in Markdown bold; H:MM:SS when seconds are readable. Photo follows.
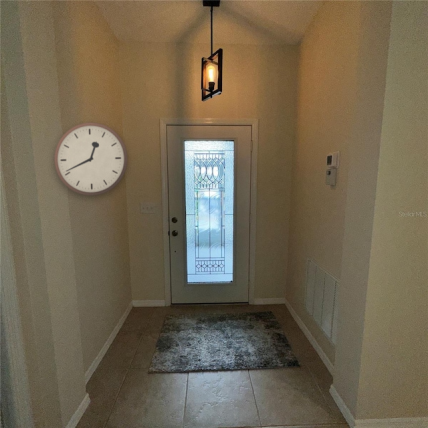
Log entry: **12:41**
